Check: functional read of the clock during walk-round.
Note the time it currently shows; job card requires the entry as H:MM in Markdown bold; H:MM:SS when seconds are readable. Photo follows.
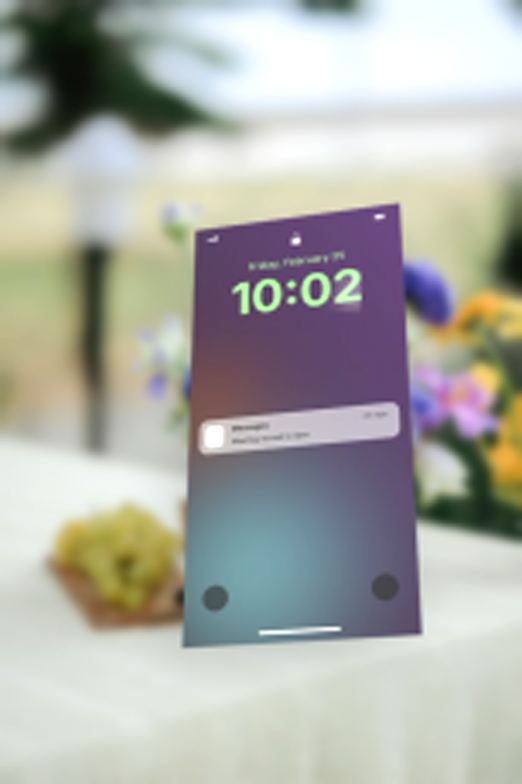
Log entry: **10:02**
